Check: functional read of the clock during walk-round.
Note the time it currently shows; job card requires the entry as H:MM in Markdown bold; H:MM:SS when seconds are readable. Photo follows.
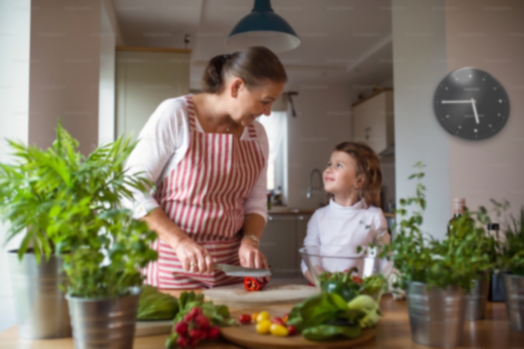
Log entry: **5:45**
